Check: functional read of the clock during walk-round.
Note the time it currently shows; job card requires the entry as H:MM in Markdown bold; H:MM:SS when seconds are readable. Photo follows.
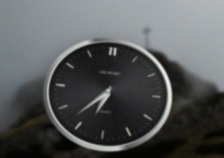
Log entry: **6:37**
